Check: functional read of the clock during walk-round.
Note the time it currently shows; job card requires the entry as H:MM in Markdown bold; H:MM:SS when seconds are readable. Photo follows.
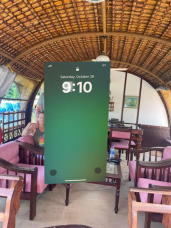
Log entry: **9:10**
